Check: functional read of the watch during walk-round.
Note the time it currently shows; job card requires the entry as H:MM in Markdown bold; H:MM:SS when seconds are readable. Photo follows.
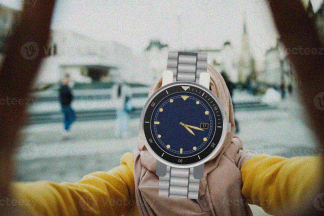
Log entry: **4:17**
